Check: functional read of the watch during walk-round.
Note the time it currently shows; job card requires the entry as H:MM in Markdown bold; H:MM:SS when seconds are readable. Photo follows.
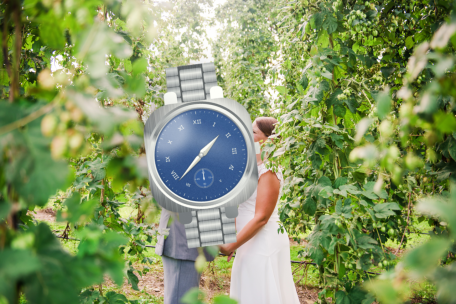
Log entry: **1:38**
